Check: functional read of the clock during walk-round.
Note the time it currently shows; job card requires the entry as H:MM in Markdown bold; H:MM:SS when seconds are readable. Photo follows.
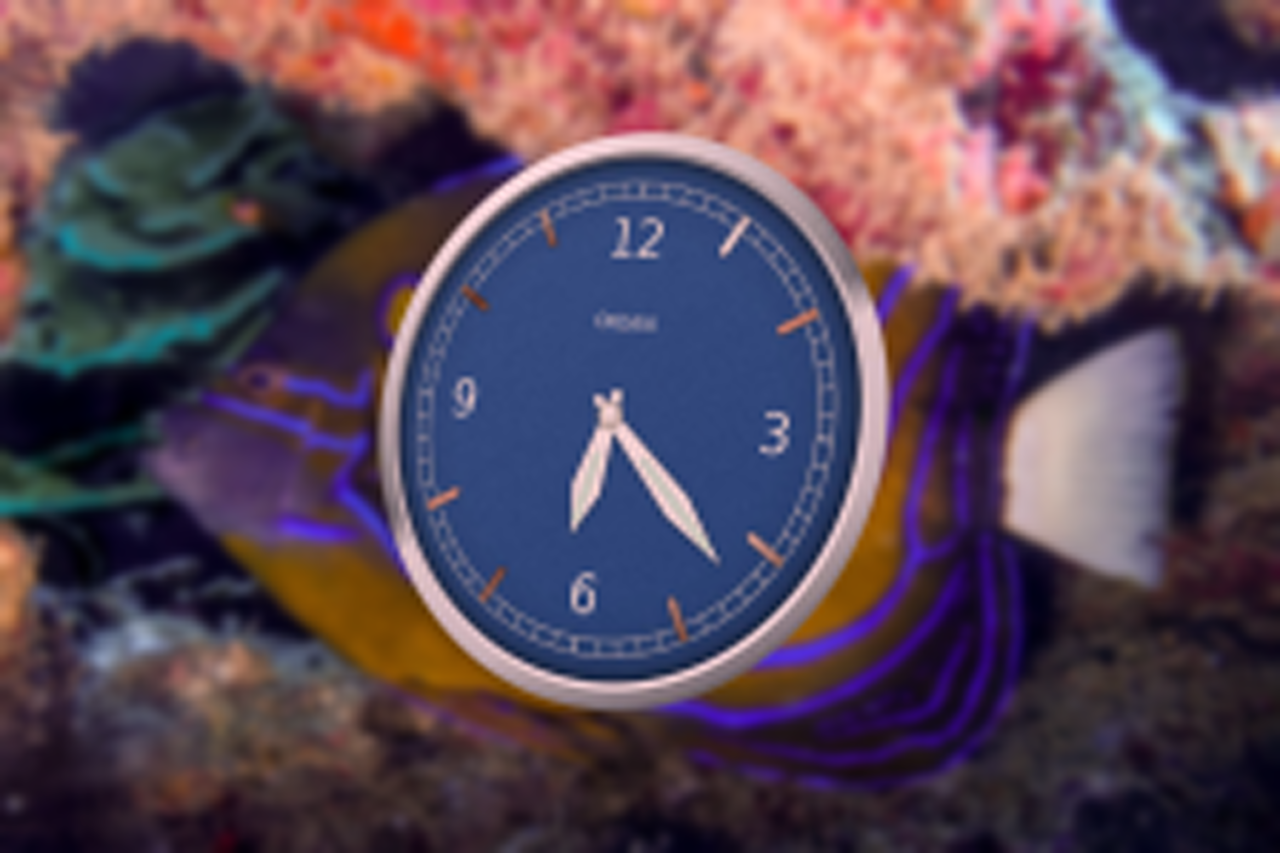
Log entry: **6:22**
